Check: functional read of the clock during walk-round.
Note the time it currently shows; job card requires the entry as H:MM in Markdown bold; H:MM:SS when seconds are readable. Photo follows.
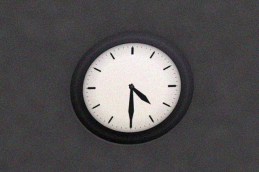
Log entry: **4:30**
